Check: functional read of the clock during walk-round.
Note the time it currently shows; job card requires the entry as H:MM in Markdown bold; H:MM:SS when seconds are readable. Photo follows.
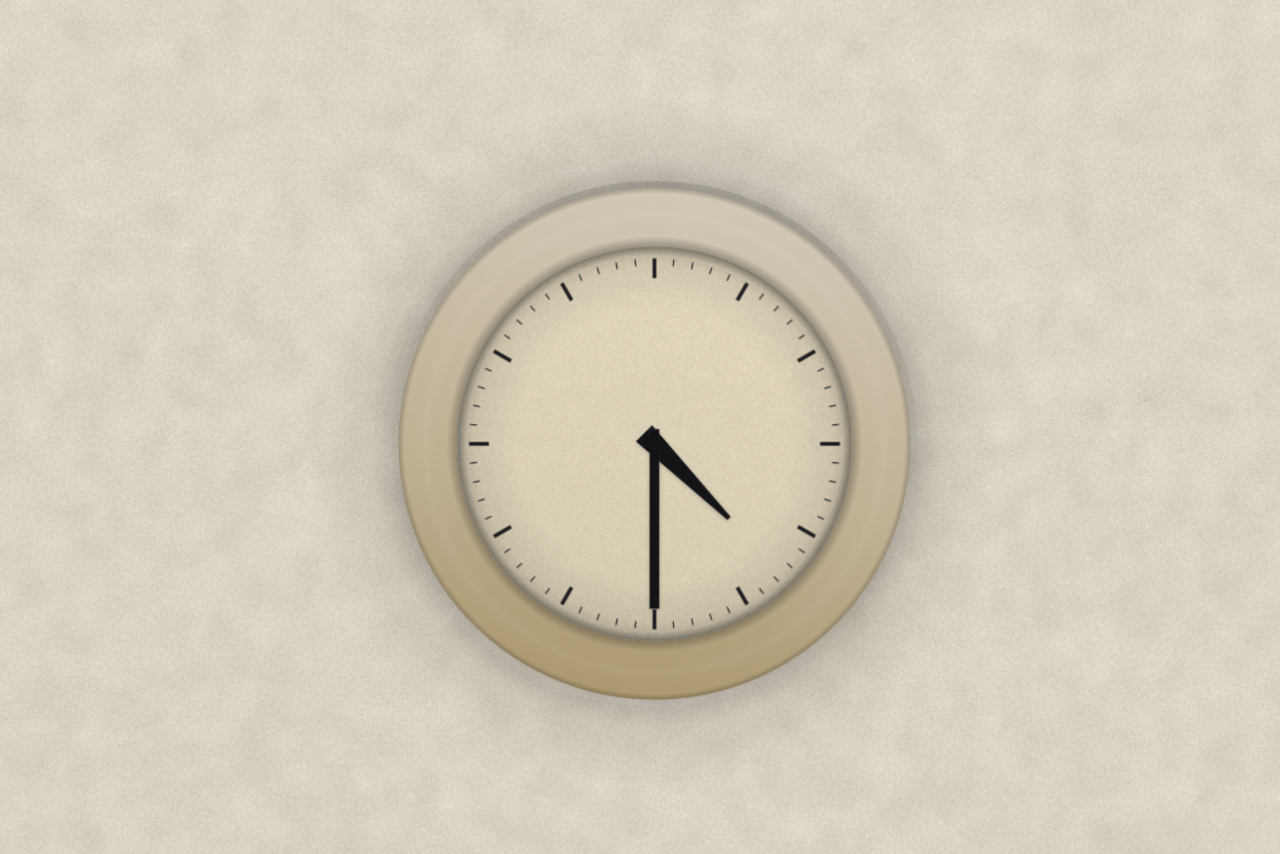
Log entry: **4:30**
